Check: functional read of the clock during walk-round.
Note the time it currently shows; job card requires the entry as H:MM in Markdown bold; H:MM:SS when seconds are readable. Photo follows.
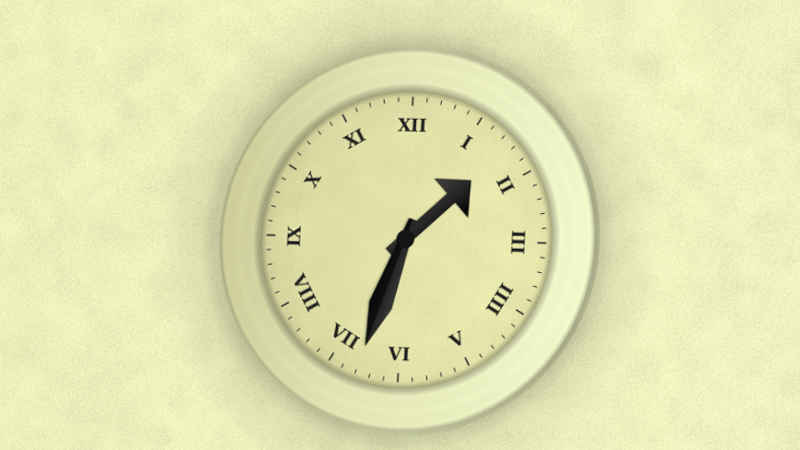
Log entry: **1:33**
